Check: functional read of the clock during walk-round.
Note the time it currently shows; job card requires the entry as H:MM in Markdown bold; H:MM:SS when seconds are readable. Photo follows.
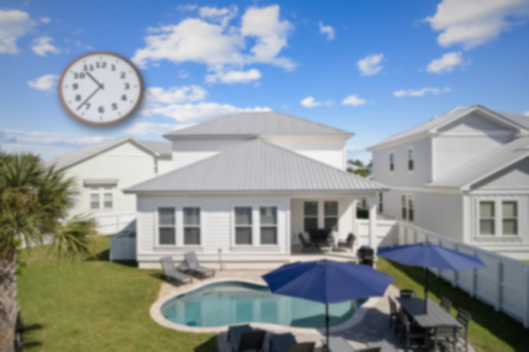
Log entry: **10:37**
